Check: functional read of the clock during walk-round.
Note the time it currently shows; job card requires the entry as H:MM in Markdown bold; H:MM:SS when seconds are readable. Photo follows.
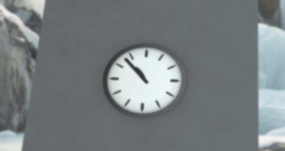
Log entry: **10:53**
